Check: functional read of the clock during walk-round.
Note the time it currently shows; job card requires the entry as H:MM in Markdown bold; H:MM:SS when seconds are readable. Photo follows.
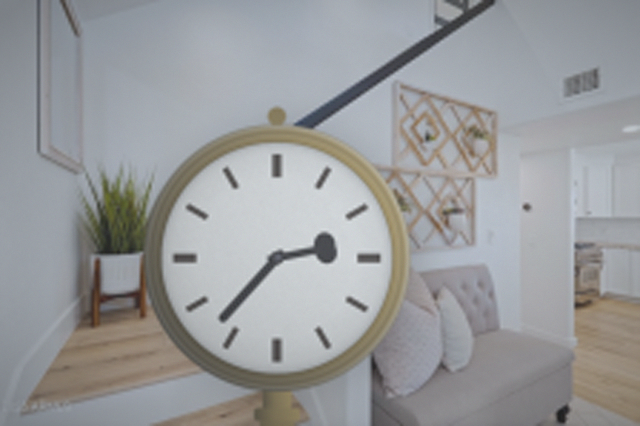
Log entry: **2:37**
